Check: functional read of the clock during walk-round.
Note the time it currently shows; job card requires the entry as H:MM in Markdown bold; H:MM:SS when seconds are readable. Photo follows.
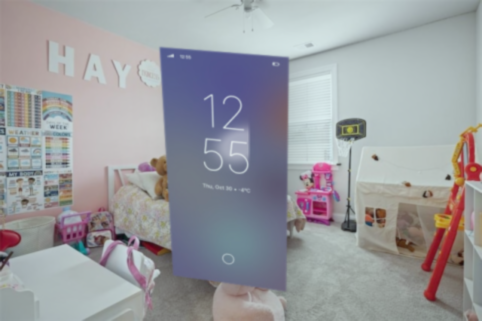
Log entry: **12:55**
